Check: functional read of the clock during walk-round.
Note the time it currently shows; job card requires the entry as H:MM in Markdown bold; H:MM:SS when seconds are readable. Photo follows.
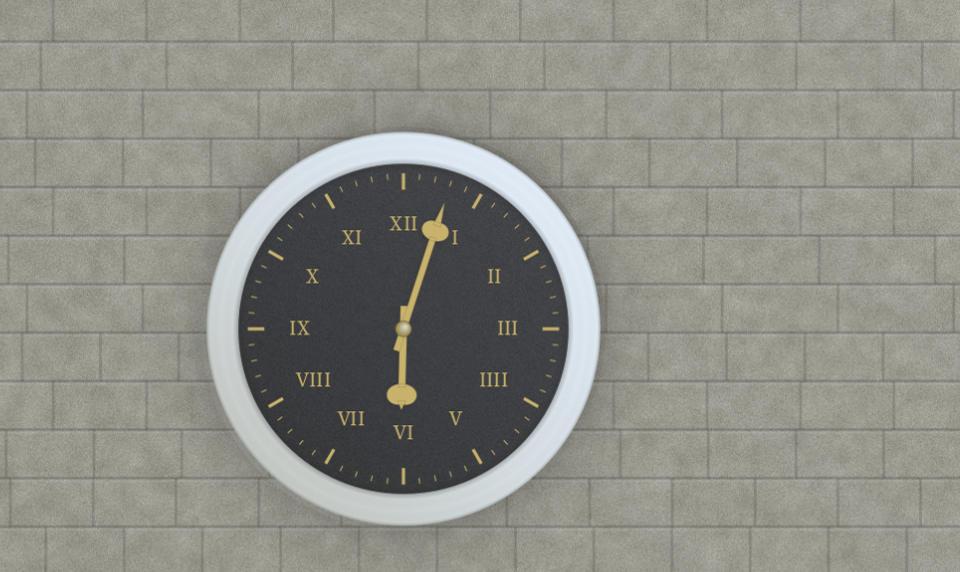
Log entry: **6:03**
